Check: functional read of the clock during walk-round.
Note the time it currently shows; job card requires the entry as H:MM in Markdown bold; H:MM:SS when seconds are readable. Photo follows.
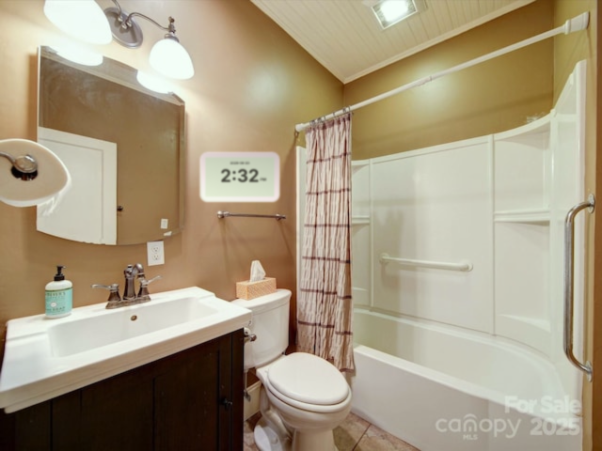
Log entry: **2:32**
